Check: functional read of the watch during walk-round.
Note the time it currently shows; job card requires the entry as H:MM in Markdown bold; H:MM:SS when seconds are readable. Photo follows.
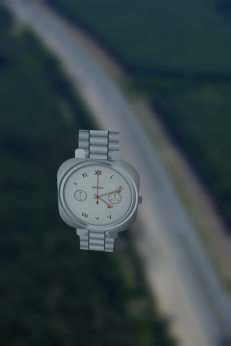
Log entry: **4:11**
